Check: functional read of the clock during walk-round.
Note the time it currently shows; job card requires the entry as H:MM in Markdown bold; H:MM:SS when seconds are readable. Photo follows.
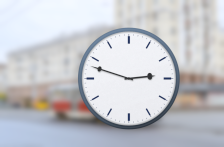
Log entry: **2:48**
